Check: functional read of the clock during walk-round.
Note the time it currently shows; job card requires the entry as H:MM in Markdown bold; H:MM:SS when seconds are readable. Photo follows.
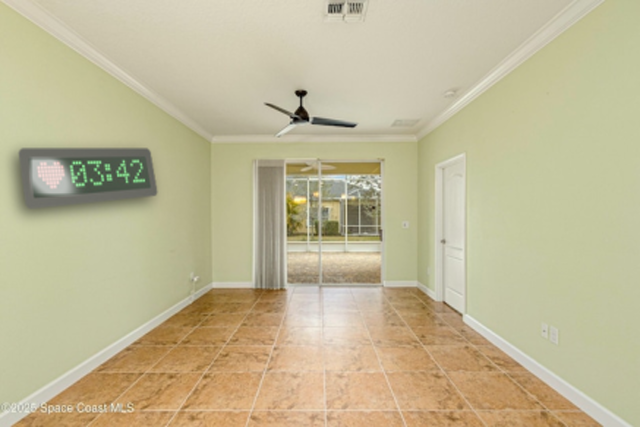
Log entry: **3:42**
